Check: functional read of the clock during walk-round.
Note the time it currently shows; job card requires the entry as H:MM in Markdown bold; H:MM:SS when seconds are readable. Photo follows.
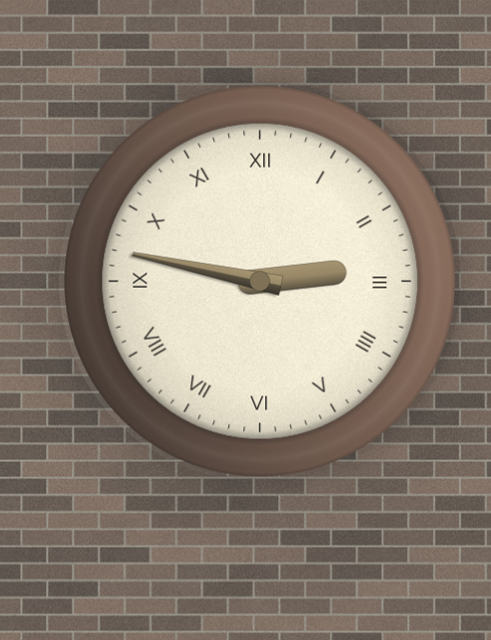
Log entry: **2:47**
